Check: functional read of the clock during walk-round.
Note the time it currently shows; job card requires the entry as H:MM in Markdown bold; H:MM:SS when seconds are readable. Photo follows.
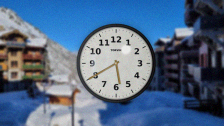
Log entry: **5:40**
